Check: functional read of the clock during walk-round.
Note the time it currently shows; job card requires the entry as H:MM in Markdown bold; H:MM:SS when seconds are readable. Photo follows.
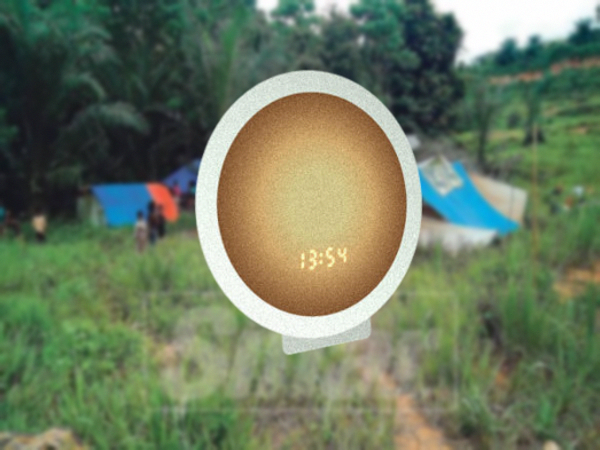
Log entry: **13:54**
